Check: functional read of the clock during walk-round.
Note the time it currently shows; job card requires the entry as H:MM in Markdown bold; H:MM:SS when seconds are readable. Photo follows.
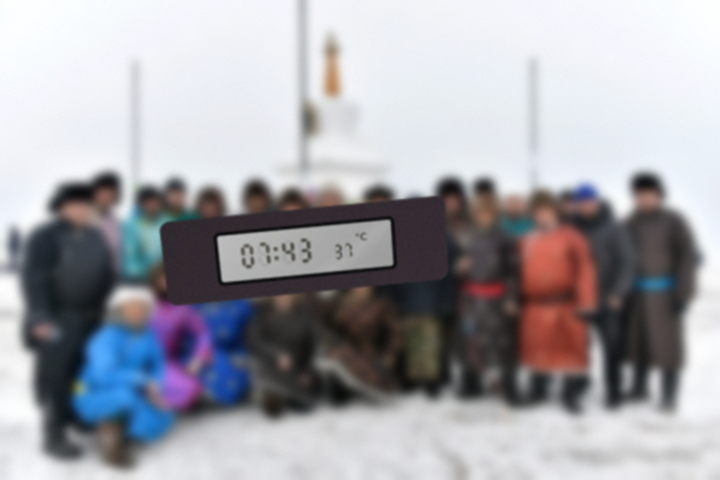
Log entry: **7:43**
